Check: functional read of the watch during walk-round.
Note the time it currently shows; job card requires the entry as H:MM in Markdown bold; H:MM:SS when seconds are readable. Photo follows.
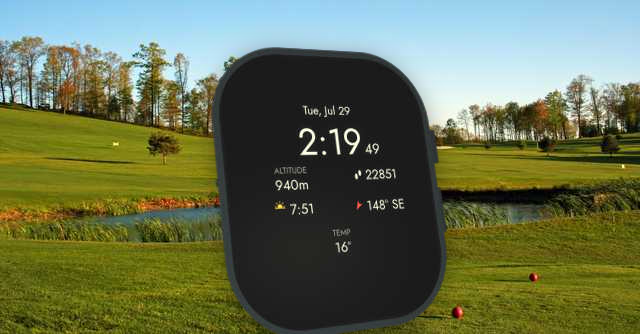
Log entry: **2:19:49**
